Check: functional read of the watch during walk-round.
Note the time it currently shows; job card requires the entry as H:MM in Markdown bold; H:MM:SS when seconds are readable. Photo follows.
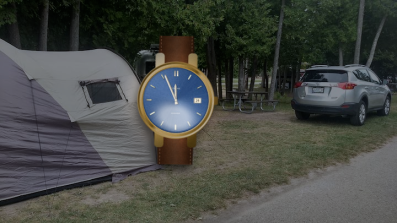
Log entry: **11:56**
